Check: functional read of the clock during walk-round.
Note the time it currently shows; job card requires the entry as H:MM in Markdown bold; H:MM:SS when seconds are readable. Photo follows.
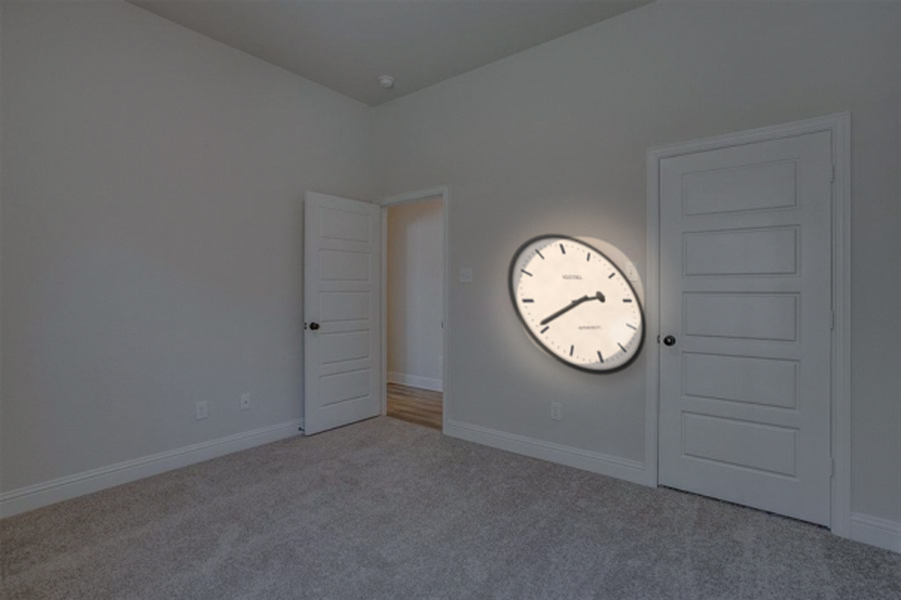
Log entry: **2:41**
